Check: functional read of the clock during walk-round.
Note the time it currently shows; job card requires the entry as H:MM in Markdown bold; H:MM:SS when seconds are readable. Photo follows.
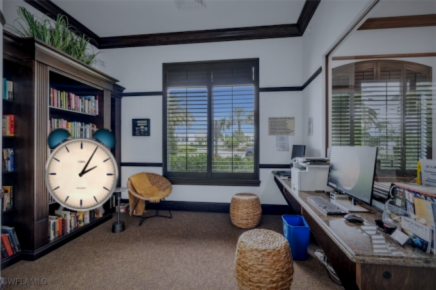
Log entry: **2:05**
